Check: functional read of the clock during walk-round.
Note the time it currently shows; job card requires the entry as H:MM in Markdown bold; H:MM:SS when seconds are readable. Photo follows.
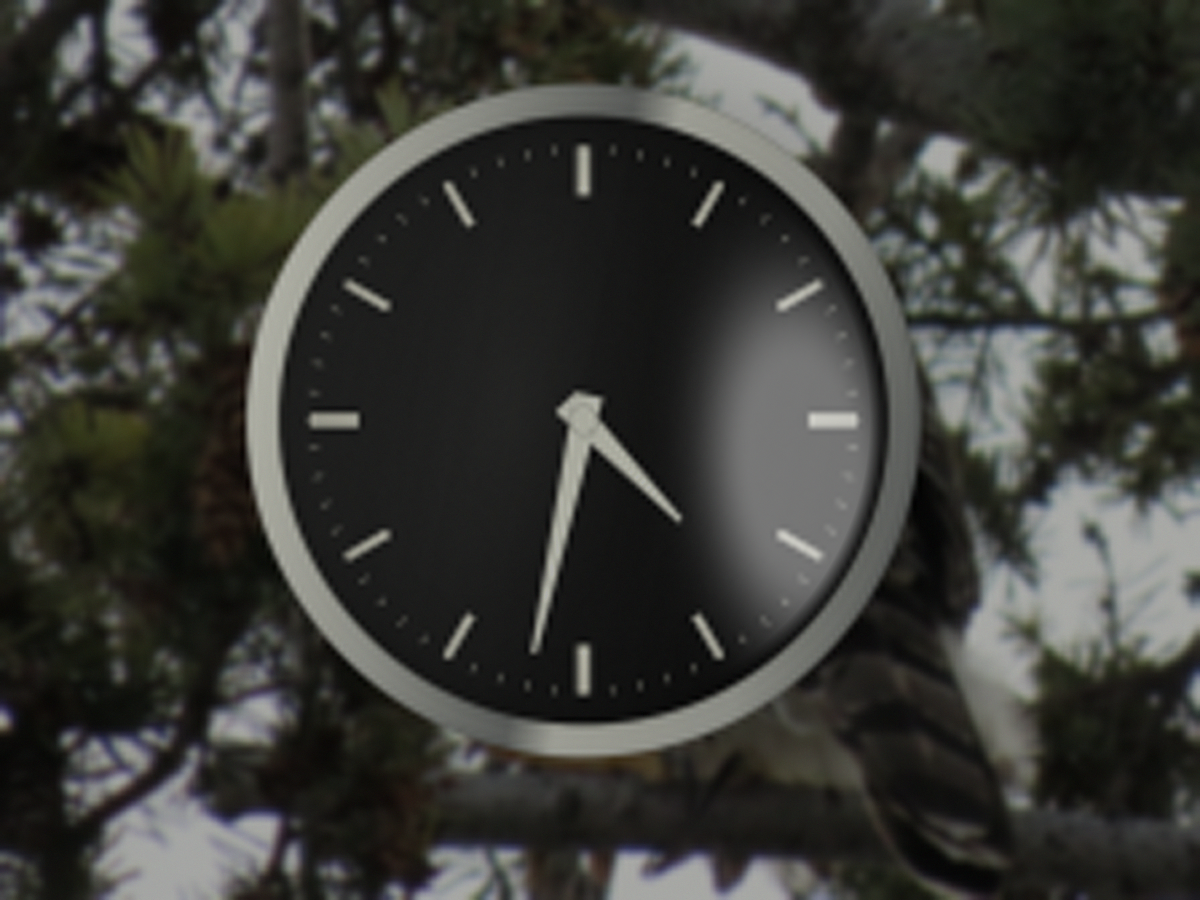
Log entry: **4:32**
